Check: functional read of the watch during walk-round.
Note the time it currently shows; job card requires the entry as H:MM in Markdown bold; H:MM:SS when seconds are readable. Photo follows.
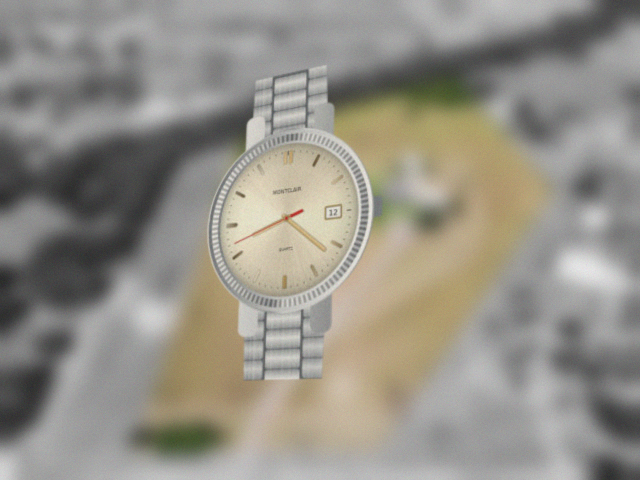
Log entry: **8:21:42**
